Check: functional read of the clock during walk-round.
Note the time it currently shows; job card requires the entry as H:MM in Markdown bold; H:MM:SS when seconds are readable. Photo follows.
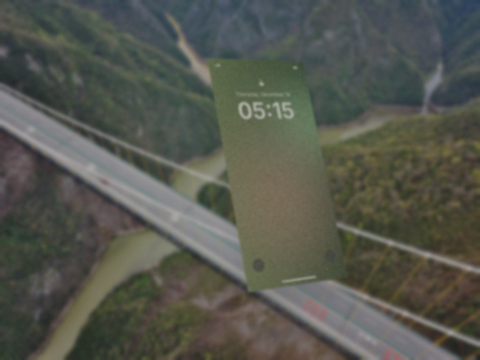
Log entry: **5:15**
